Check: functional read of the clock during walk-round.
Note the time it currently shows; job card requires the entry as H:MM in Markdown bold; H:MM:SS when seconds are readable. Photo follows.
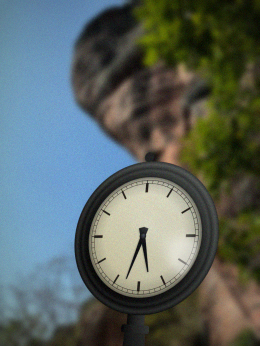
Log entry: **5:33**
